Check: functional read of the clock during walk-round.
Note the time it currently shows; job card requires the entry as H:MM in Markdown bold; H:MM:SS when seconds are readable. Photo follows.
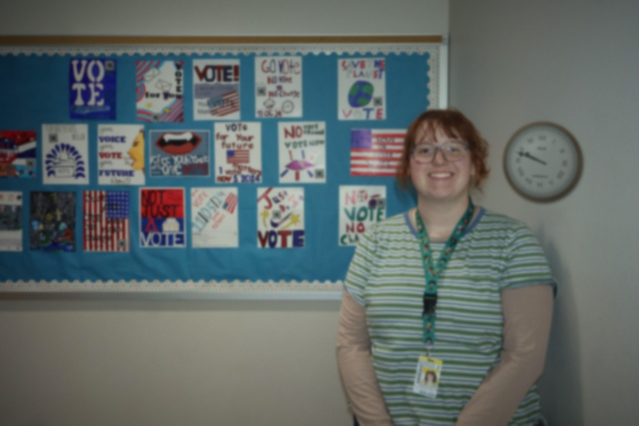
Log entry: **9:48**
